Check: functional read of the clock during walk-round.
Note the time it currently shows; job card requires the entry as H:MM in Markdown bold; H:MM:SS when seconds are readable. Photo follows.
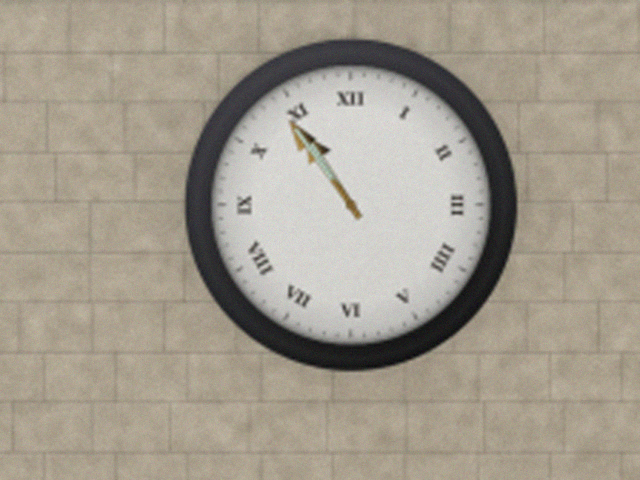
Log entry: **10:54**
